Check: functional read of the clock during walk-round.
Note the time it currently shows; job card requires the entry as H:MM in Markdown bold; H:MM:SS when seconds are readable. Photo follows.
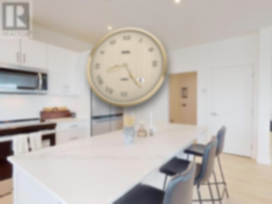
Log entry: **8:24**
